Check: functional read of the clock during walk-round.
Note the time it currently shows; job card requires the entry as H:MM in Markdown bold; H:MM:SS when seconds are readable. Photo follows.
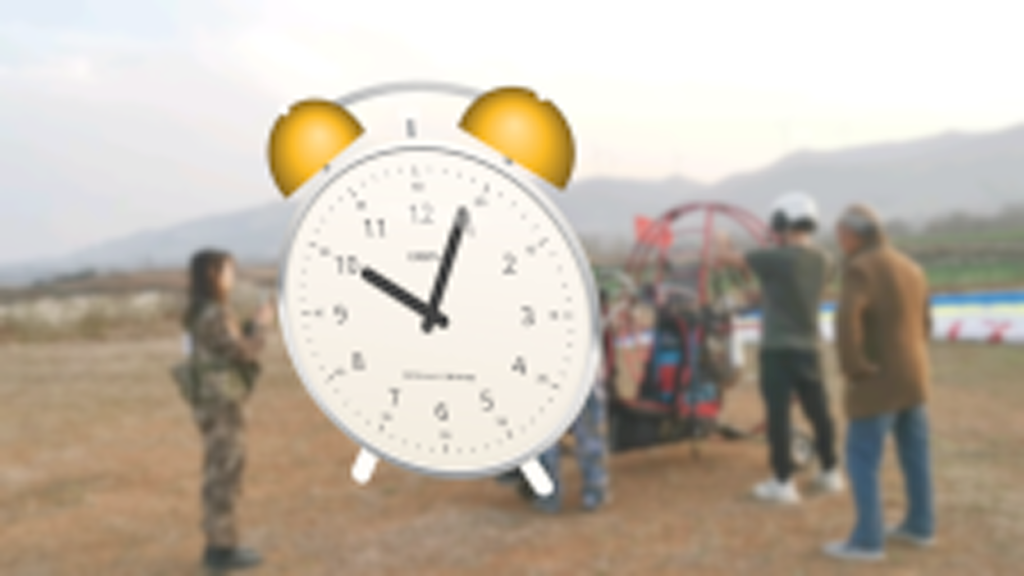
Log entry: **10:04**
